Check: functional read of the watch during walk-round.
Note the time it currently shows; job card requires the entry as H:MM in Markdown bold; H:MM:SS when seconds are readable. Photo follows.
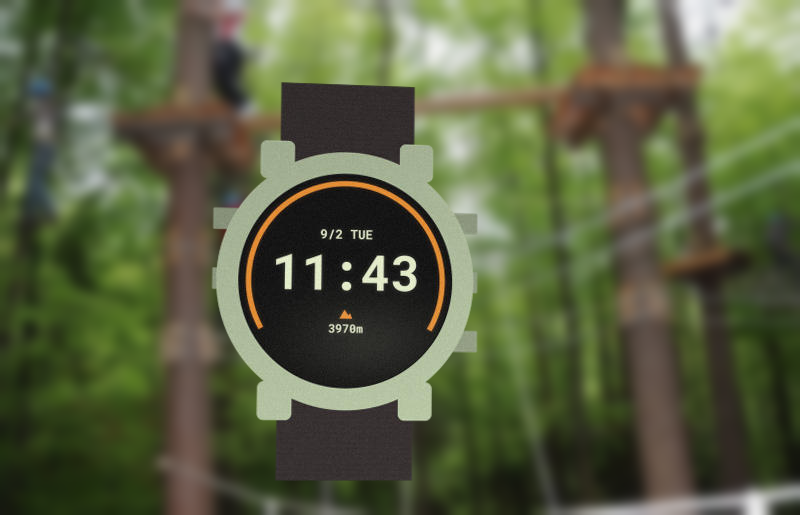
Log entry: **11:43**
